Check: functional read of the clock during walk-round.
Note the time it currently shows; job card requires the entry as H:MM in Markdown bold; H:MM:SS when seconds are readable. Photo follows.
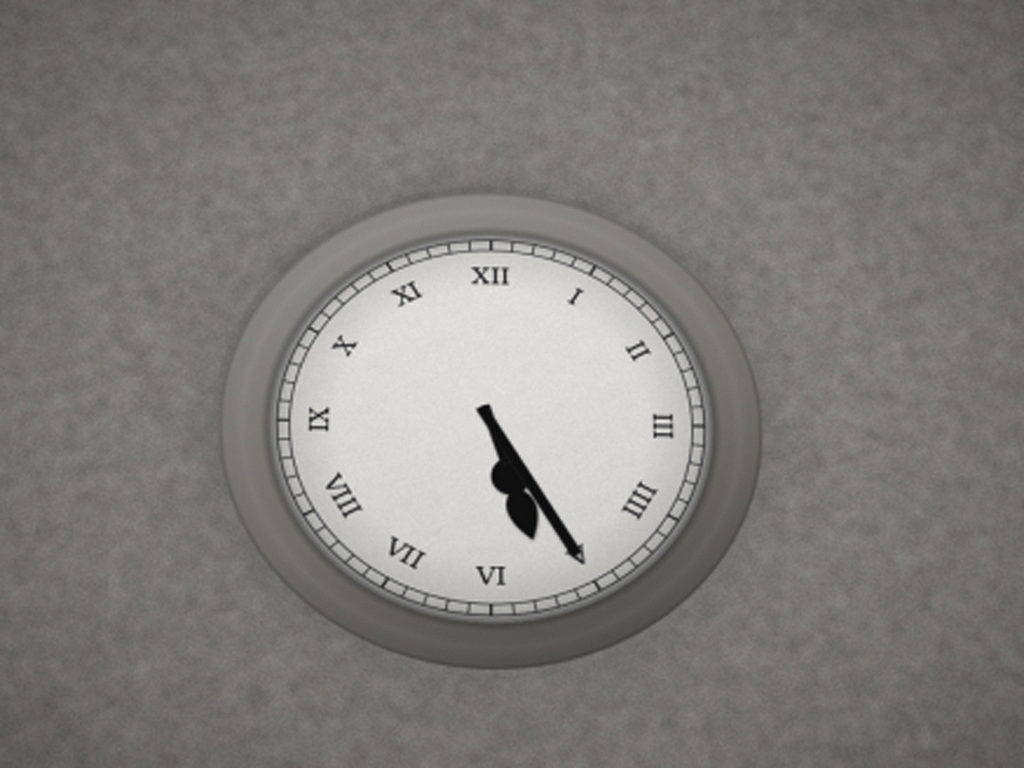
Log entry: **5:25**
